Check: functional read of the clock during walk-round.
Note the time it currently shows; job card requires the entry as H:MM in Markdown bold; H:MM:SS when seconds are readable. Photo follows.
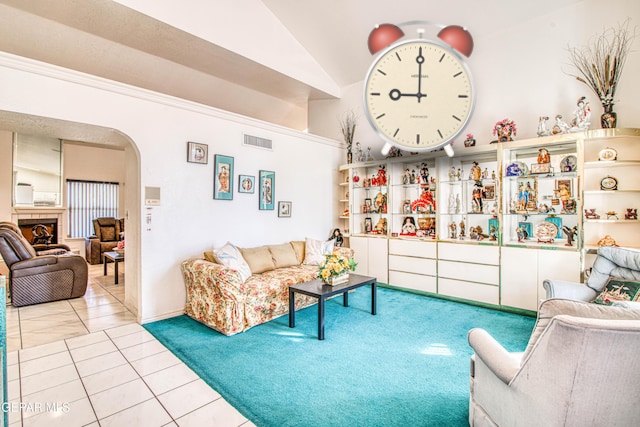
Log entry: **9:00**
